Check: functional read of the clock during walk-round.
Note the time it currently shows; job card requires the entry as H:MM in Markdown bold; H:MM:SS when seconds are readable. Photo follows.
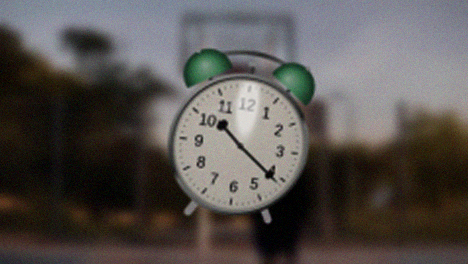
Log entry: **10:21**
